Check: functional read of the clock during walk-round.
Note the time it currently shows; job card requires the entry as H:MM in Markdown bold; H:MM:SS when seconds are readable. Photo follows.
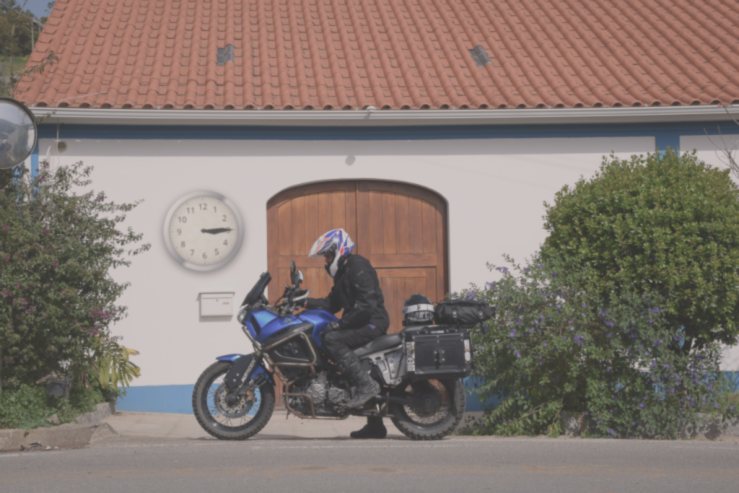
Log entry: **3:15**
